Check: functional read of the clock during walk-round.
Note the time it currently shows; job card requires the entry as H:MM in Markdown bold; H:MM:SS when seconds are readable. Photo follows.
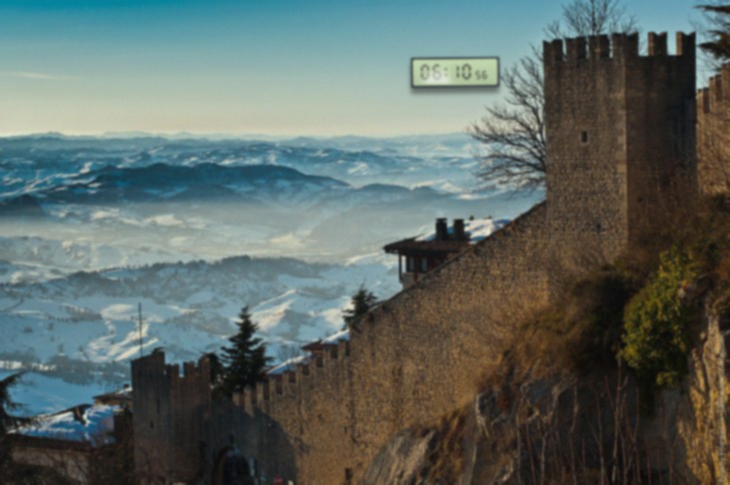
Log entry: **6:10**
